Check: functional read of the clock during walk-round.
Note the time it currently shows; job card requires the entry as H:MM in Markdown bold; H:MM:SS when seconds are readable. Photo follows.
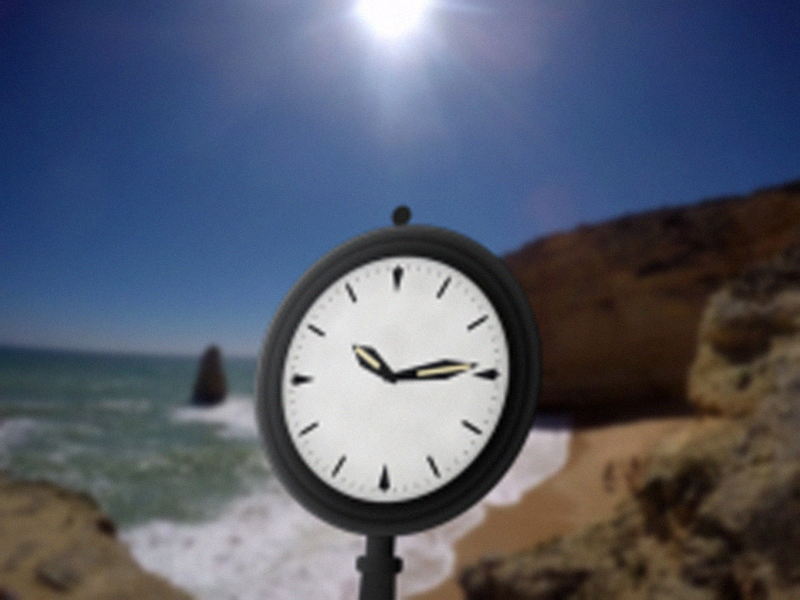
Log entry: **10:14**
